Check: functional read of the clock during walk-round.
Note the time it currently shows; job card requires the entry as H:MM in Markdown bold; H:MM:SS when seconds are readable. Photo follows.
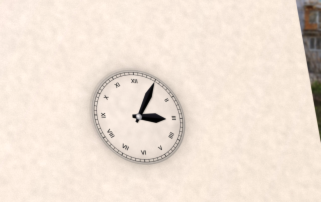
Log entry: **3:05**
